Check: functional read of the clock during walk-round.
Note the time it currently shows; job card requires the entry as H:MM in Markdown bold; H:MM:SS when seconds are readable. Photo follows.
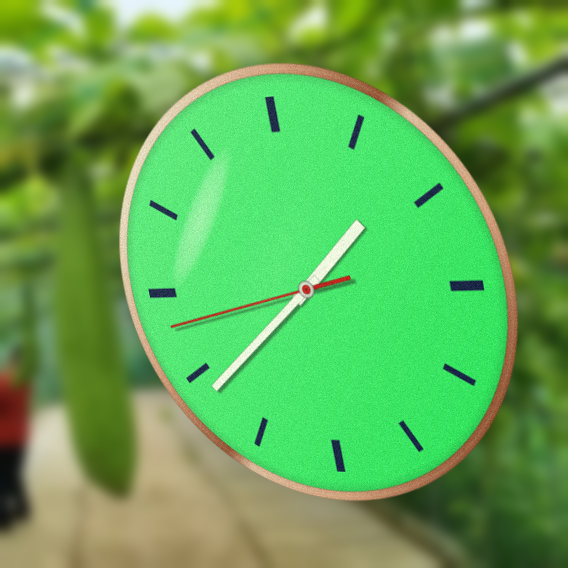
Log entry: **1:38:43**
